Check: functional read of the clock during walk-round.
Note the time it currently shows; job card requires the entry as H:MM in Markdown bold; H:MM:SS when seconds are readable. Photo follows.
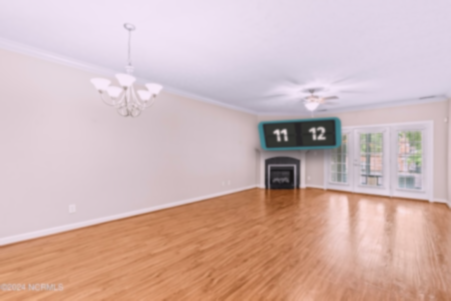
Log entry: **11:12**
